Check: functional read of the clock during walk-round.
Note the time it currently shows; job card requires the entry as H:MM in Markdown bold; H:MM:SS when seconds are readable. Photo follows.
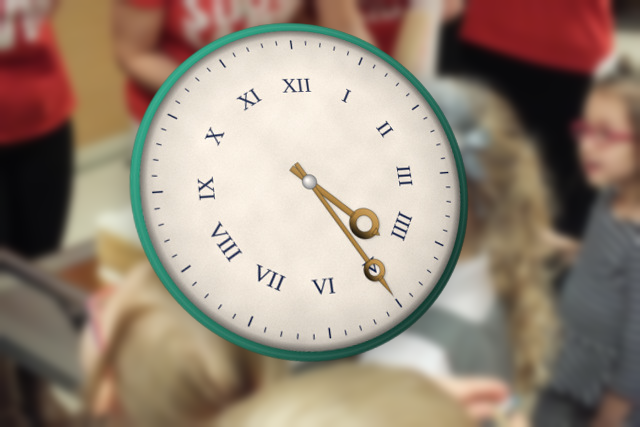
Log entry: **4:25**
